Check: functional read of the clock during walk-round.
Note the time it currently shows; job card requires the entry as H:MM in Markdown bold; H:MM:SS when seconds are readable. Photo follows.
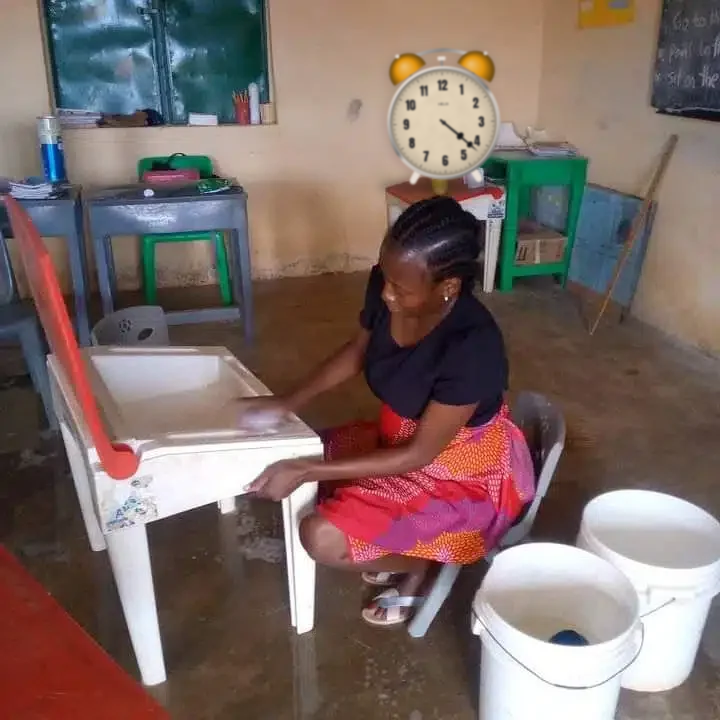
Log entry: **4:22**
